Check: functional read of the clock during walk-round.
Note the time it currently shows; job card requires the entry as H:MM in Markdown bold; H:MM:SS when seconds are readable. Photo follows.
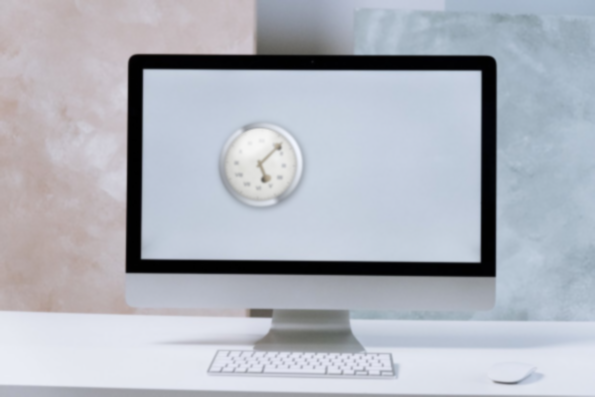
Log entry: **5:07**
